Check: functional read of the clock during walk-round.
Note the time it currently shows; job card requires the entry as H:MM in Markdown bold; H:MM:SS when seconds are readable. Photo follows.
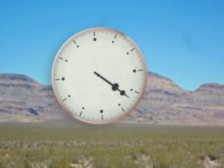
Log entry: **4:22**
